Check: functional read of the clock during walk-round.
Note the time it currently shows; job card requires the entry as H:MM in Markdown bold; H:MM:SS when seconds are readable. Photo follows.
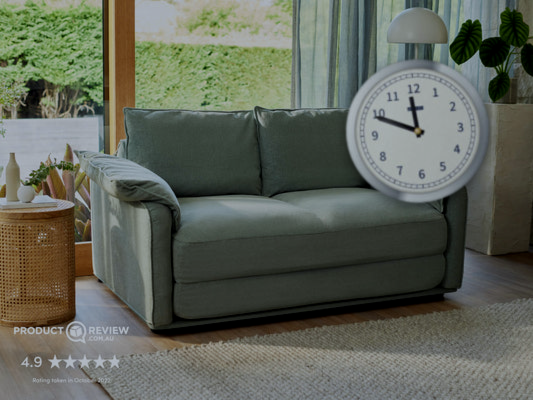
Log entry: **11:49**
